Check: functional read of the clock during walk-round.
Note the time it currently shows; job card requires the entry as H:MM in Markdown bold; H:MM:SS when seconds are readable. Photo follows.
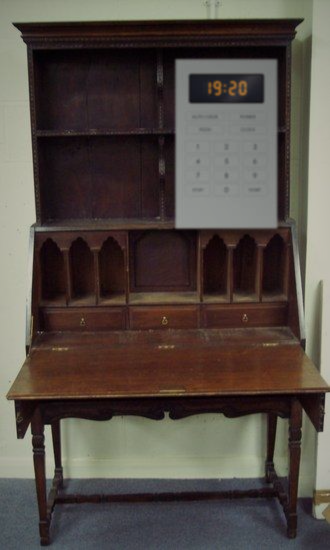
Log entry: **19:20**
